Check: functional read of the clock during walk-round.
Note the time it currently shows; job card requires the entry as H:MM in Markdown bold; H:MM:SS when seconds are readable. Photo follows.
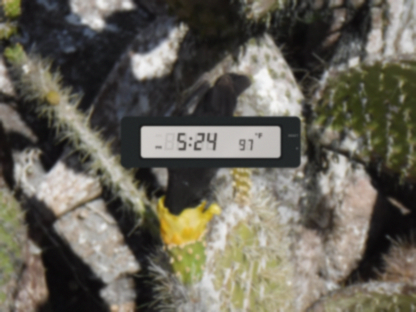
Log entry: **5:24**
